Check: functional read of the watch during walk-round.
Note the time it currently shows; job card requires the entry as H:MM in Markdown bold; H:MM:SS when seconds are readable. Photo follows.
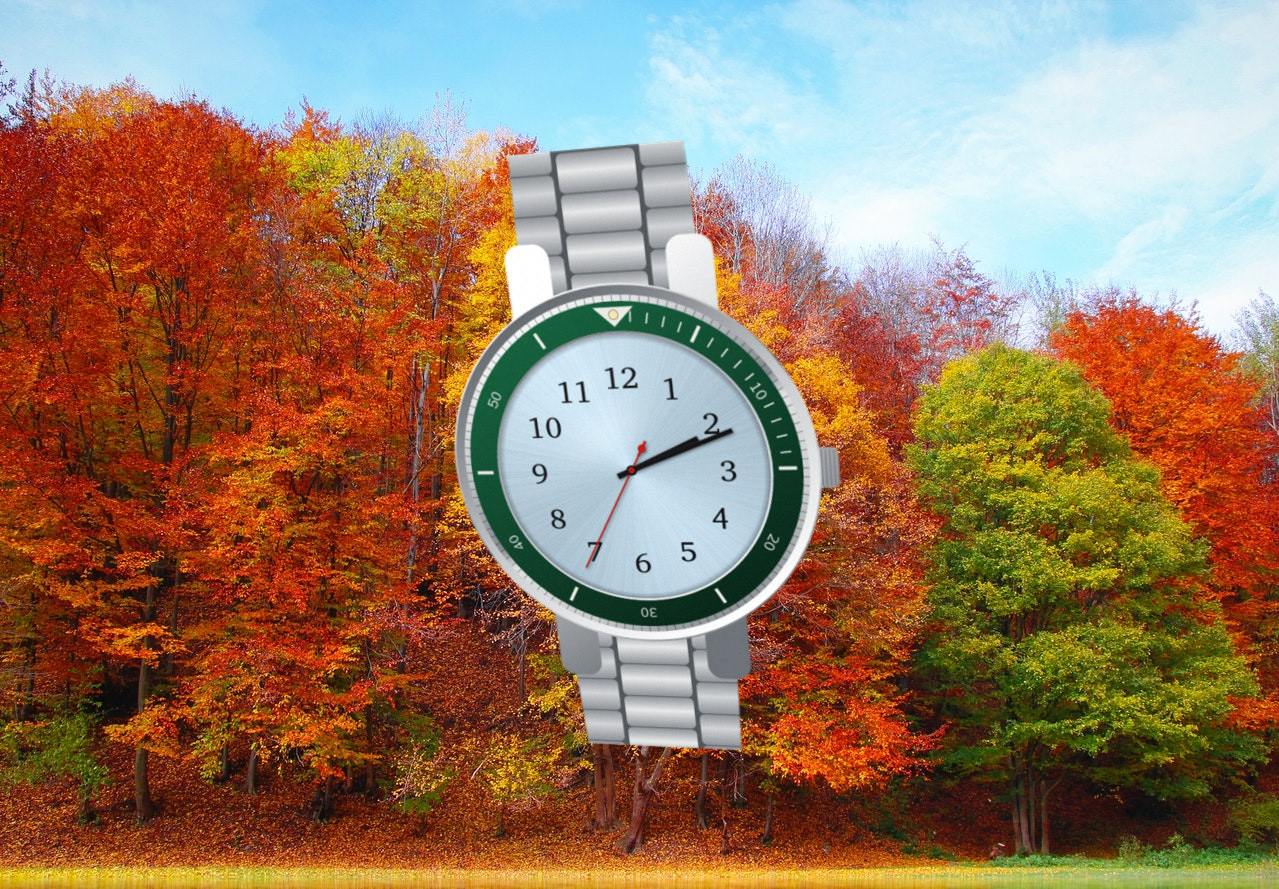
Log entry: **2:11:35**
